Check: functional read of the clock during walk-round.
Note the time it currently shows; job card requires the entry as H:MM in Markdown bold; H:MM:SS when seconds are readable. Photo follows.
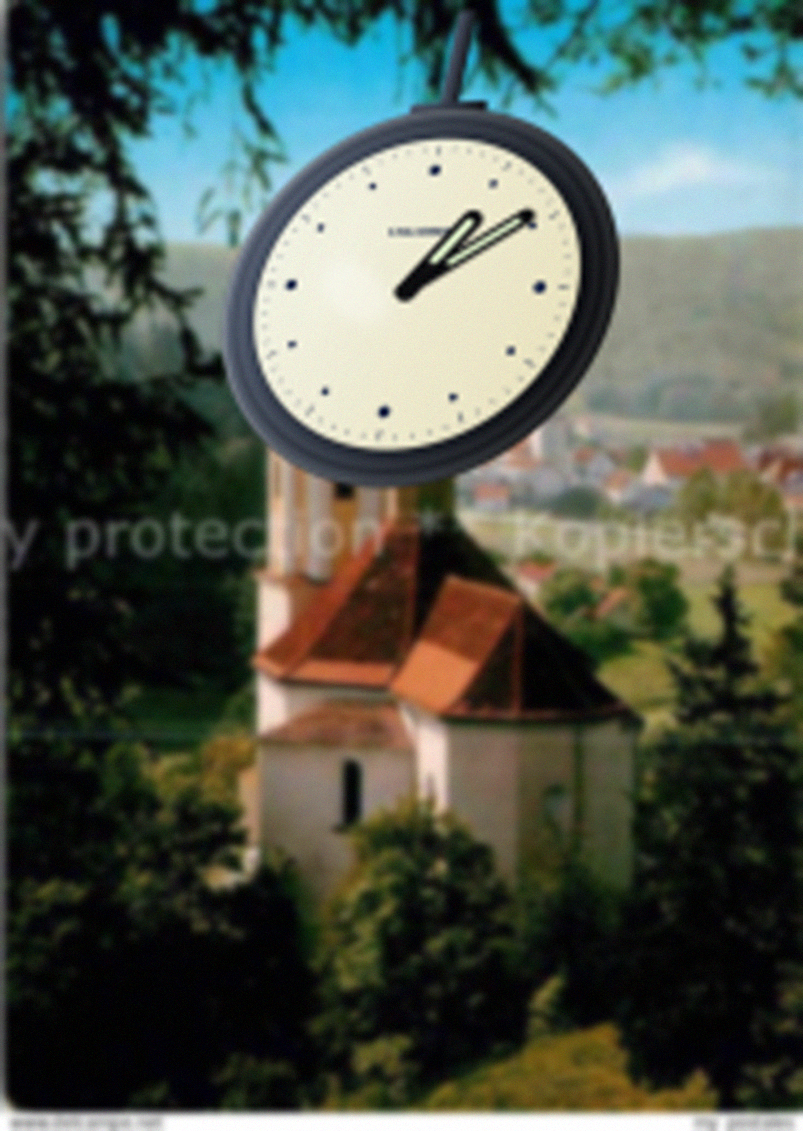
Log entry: **1:09**
